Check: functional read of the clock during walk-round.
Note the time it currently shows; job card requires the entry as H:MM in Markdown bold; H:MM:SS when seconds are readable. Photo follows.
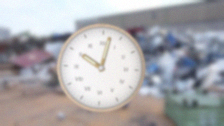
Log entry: **10:02**
